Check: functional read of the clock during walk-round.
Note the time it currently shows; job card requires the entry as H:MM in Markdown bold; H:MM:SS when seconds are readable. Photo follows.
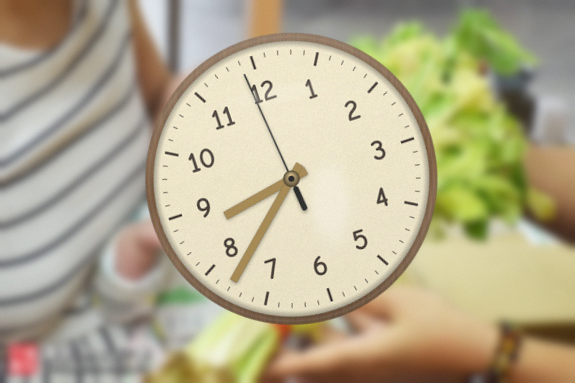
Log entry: **8:37:59**
